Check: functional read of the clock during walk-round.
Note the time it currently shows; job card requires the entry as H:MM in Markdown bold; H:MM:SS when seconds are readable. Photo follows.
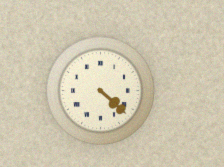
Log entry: **4:22**
